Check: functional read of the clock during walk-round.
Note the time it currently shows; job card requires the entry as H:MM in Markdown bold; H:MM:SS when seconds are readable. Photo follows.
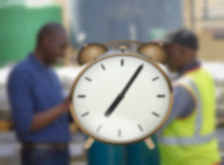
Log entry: **7:05**
